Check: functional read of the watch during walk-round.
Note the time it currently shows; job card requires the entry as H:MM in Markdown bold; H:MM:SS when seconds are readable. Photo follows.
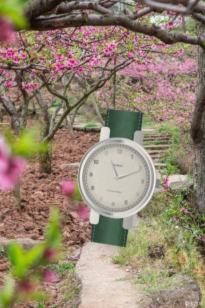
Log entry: **11:11**
